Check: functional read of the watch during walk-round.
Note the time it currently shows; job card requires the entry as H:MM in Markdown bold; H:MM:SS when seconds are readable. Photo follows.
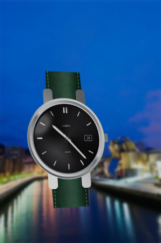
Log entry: **10:23**
